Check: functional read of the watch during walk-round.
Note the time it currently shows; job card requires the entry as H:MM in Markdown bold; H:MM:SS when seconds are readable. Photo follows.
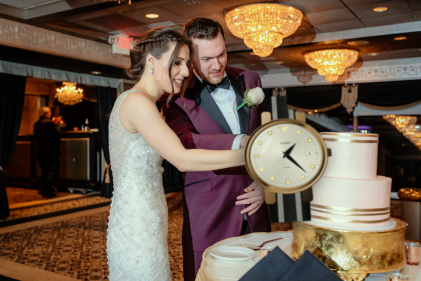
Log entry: **1:23**
